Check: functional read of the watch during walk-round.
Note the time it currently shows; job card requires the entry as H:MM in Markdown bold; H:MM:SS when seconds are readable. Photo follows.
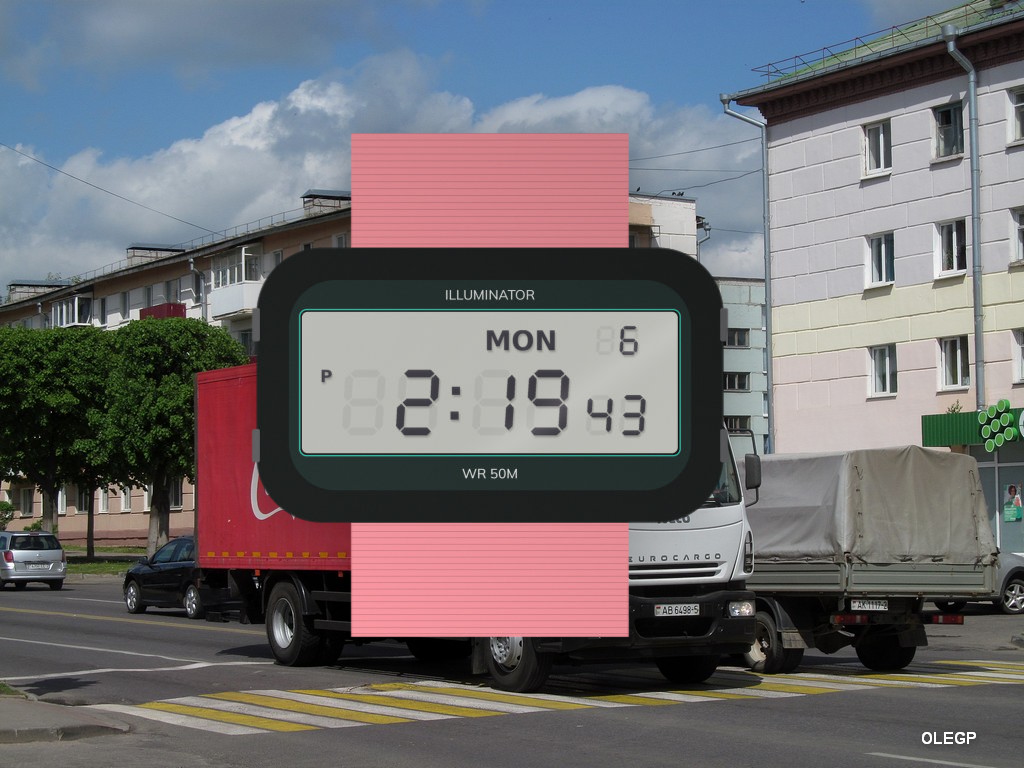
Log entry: **2:19:43**
